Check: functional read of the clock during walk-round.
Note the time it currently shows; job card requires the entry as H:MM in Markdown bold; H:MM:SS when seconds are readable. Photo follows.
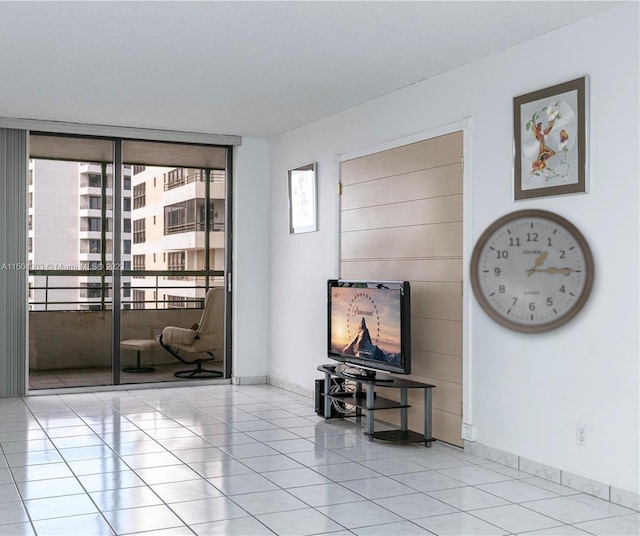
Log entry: **1:15**
